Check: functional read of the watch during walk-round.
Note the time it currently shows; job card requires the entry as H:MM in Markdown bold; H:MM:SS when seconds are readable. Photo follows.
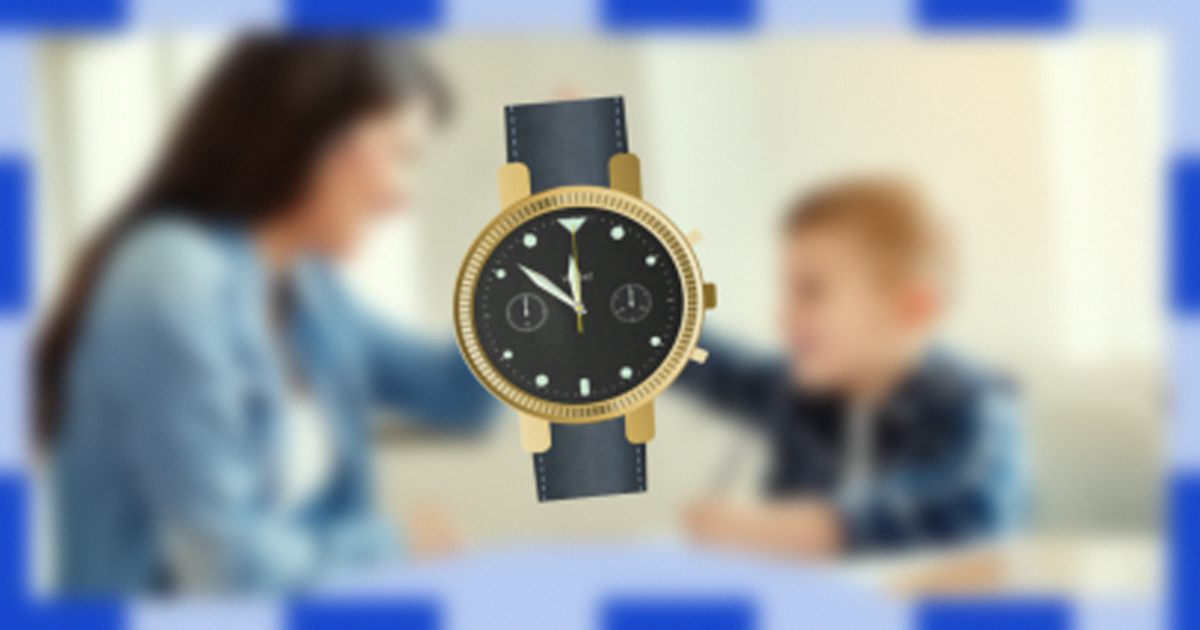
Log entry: **11:52**
